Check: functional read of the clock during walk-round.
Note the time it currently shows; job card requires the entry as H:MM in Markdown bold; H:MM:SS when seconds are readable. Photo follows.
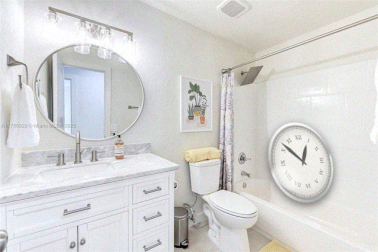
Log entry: **12:52**
